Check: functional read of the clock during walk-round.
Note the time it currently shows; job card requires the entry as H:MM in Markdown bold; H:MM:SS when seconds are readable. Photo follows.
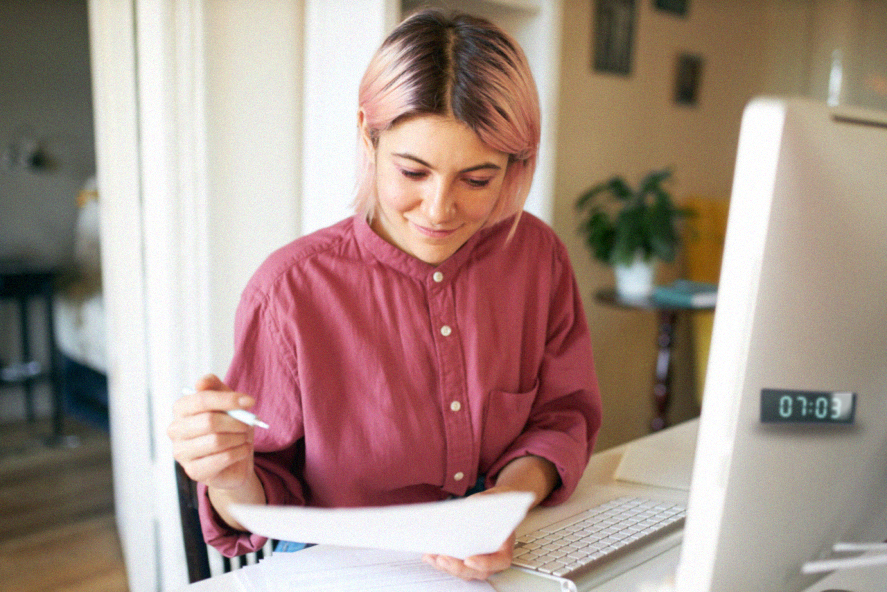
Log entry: **7:03**
